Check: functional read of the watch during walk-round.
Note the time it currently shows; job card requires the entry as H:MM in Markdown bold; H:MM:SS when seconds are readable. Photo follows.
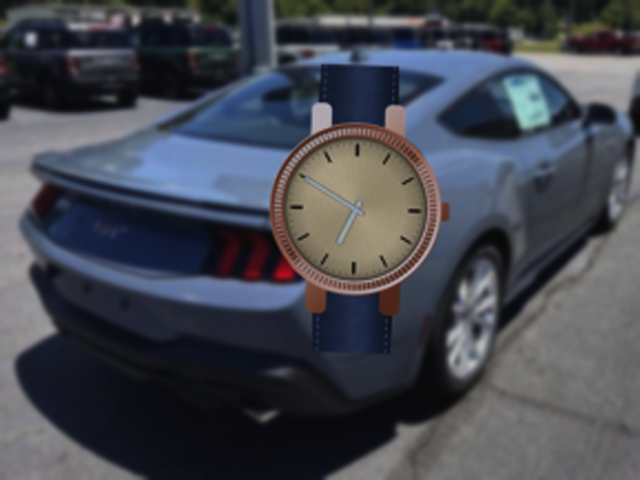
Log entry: **6:50**
